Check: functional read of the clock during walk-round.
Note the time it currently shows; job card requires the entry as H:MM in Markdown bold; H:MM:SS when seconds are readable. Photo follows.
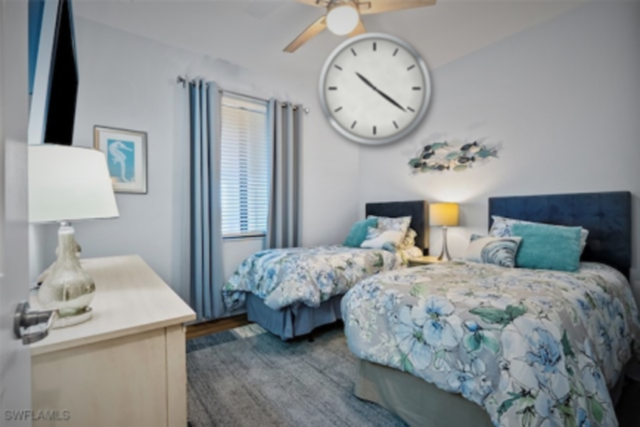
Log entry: **10:21**
